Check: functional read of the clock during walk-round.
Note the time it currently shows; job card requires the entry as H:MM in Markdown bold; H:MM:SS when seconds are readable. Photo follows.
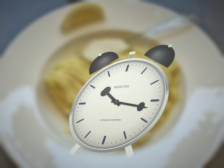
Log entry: **10:17**
